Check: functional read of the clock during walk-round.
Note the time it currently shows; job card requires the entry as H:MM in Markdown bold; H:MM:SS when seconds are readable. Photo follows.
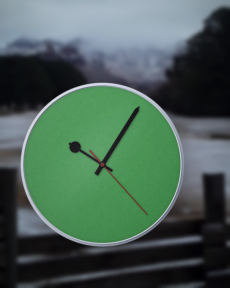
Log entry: **10:05:23**
